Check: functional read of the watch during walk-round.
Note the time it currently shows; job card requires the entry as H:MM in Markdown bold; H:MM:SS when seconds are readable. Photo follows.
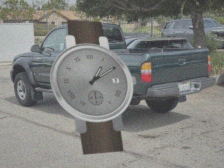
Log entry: **1:10**
